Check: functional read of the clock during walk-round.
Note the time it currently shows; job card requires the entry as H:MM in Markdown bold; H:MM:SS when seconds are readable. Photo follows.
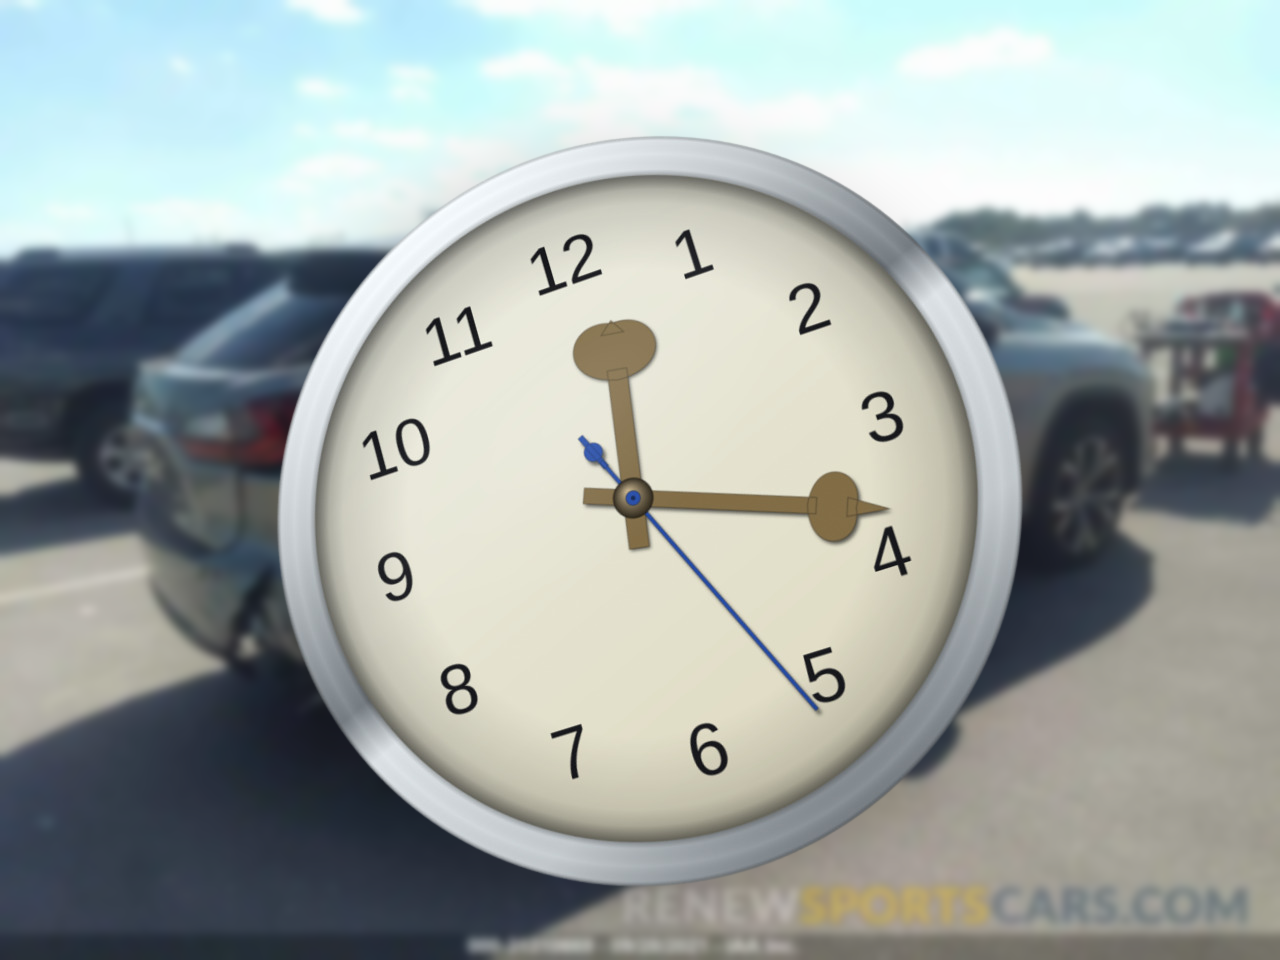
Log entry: **12:18:26**
